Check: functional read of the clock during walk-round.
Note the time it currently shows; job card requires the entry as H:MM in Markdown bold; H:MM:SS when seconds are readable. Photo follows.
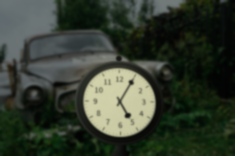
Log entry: **5:05**
